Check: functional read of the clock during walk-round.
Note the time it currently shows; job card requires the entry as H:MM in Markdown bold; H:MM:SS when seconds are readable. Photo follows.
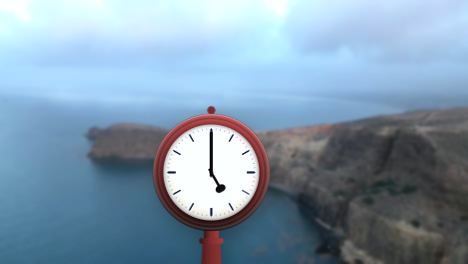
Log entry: **5:00**
